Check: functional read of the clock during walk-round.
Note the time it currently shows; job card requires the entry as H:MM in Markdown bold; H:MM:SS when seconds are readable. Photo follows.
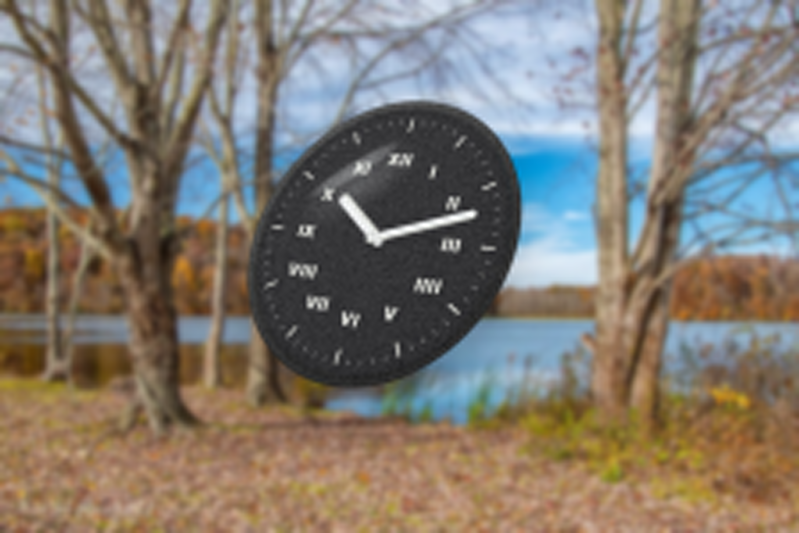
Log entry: **10:12**
